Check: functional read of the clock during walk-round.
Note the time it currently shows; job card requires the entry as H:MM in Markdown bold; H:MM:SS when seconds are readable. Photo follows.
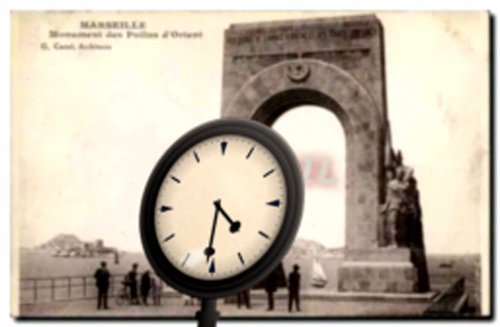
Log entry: **4:31**
